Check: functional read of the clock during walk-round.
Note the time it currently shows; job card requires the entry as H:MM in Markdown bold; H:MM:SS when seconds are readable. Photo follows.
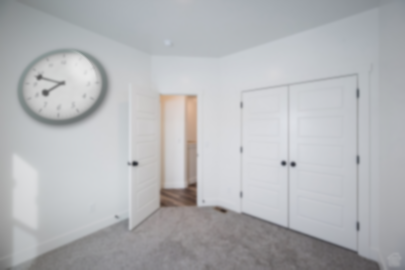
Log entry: **7:48**
